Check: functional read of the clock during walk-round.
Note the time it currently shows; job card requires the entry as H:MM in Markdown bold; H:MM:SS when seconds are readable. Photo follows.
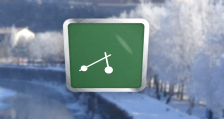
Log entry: **5:40**
